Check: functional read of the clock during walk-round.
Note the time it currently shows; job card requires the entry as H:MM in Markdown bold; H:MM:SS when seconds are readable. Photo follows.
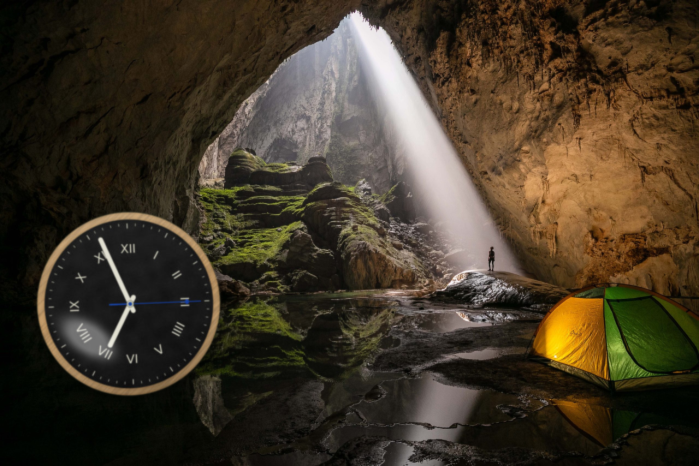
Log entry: **6:56:15**
